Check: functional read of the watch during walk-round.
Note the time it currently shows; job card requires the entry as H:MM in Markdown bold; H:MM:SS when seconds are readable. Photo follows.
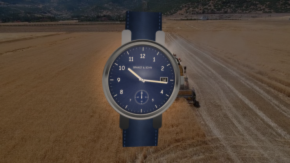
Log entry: **10:16**
